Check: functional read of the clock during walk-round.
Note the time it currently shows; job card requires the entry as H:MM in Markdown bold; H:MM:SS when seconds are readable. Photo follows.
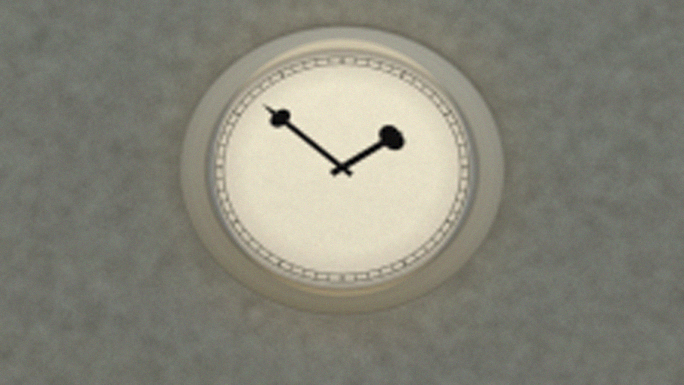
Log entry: **1:52**
